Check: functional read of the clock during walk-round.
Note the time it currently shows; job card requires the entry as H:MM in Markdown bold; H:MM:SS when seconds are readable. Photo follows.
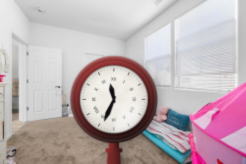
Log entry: **11:34**
